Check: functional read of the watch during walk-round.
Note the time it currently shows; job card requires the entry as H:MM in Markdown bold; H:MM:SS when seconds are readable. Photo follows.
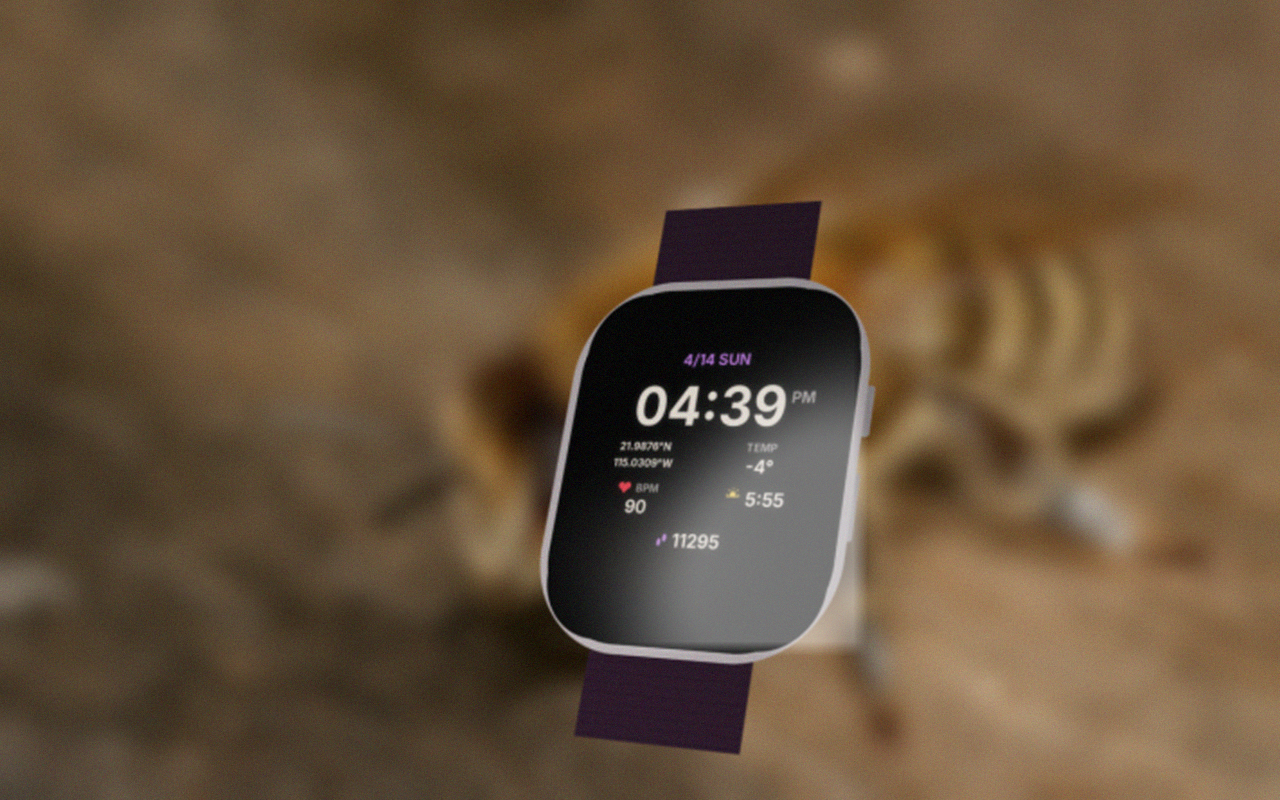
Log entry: **4:39**
